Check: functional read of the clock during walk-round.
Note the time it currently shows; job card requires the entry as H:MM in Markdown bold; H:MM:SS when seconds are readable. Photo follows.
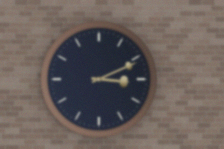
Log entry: **3:11**
